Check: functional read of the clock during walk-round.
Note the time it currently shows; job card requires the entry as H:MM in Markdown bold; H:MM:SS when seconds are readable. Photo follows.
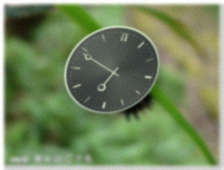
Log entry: **6:49**
